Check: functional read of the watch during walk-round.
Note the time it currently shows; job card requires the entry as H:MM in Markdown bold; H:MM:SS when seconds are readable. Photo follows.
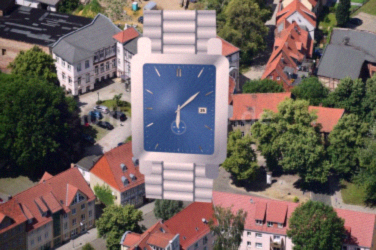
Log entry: **6:08**
